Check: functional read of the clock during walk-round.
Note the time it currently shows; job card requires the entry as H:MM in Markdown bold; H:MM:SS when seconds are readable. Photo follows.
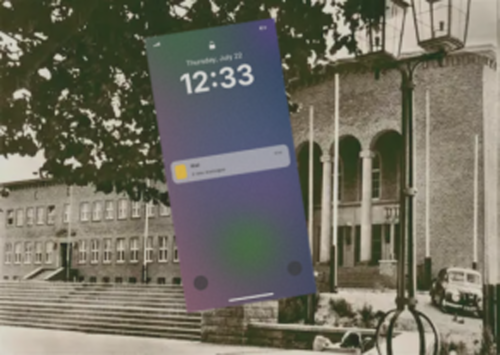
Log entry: **12:33**
